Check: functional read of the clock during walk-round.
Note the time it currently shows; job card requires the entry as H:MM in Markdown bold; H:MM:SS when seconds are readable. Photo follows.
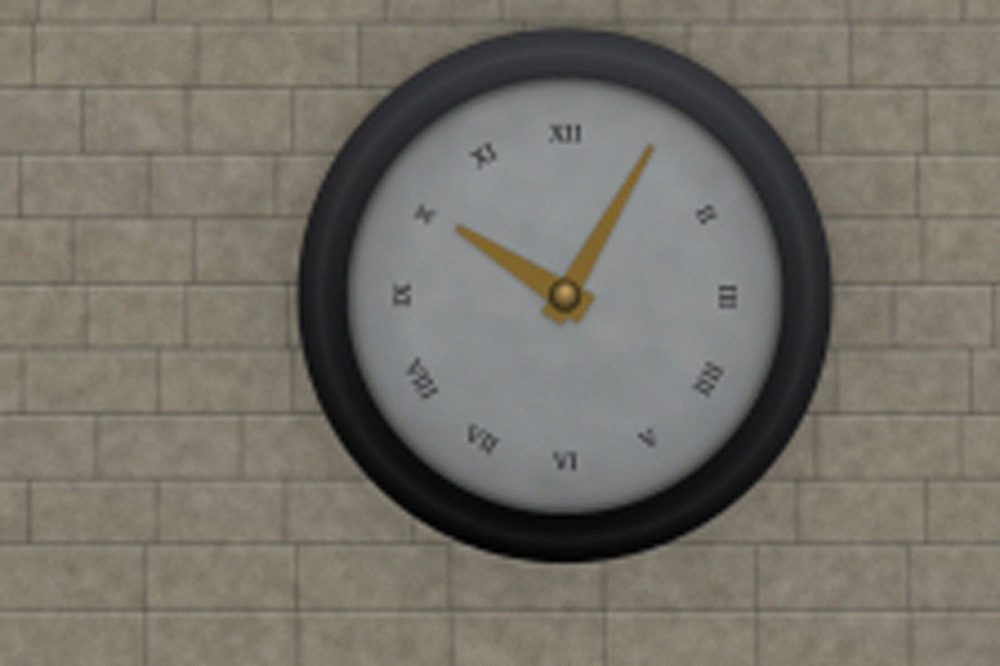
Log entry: **10:05**
